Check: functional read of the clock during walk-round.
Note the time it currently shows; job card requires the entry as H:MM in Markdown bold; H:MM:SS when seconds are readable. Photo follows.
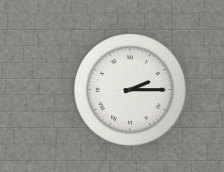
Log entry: **2:15**
